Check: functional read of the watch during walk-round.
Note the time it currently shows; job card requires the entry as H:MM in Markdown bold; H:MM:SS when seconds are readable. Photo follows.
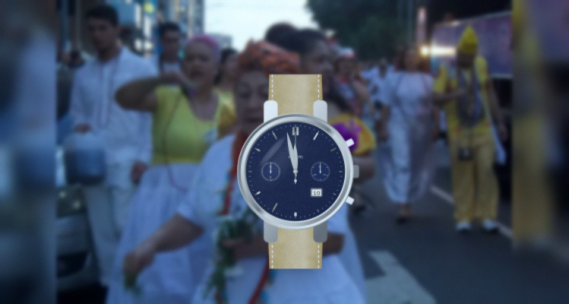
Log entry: **11:58**
